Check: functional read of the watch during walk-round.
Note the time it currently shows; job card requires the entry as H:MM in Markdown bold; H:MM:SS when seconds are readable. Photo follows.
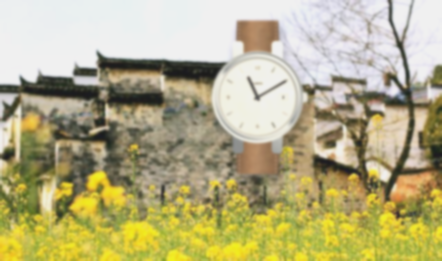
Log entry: **11:10**
